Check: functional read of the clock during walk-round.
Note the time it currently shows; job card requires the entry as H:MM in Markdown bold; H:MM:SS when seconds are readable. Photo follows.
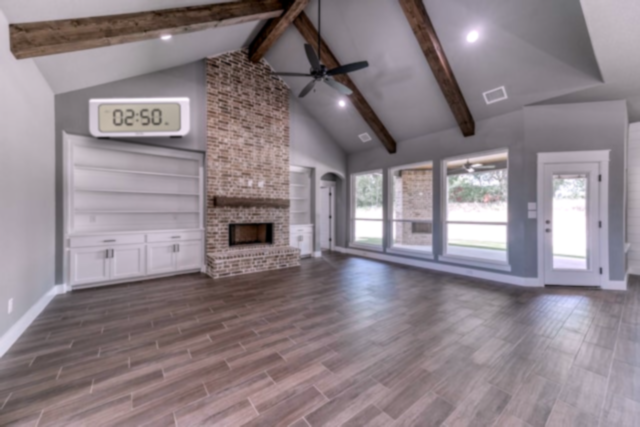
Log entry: **2:50**
